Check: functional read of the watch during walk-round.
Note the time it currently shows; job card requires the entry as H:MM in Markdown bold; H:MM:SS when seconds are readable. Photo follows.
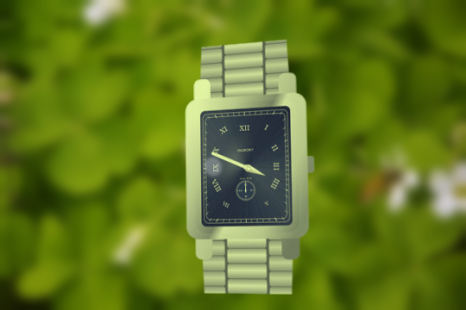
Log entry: **3:49**
